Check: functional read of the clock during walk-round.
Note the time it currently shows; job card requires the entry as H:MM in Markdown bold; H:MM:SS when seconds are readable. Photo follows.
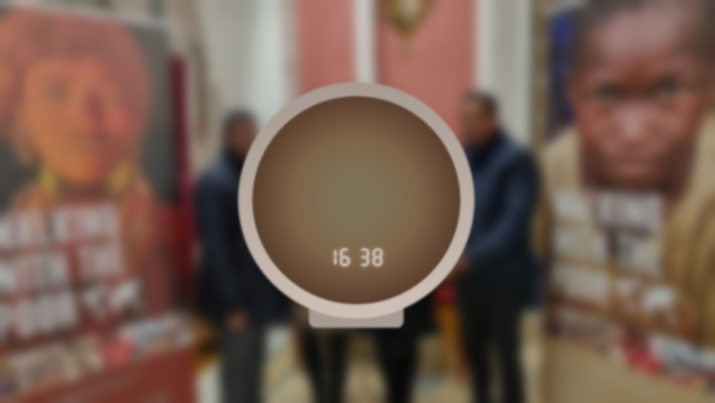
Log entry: **16:38**
